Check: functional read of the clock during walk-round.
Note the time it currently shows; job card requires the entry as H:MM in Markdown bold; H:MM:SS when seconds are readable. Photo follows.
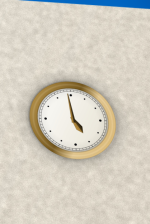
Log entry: **4:59**
